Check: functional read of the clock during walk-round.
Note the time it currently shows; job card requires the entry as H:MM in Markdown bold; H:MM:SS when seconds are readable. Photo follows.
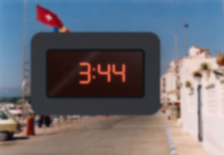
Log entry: **3:44**
